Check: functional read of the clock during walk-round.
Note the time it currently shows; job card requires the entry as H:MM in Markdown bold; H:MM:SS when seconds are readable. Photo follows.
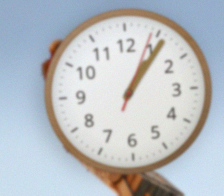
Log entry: **1:06:04**
